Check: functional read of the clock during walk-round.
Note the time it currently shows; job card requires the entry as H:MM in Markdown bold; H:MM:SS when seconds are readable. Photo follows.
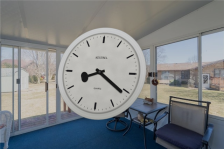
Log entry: **8:21**
